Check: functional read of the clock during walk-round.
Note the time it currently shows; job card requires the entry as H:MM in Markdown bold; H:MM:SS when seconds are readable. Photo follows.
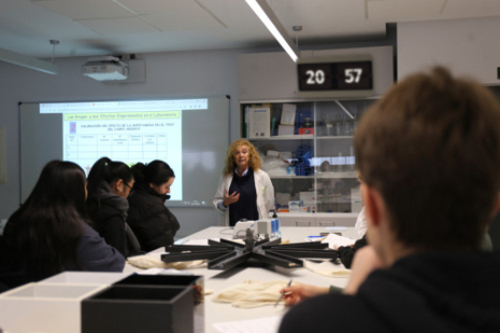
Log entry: **20:57**
